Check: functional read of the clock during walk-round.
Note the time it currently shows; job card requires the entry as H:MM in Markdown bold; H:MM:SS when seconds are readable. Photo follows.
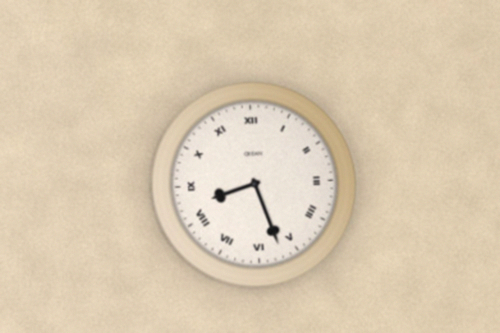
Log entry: **8:27**
